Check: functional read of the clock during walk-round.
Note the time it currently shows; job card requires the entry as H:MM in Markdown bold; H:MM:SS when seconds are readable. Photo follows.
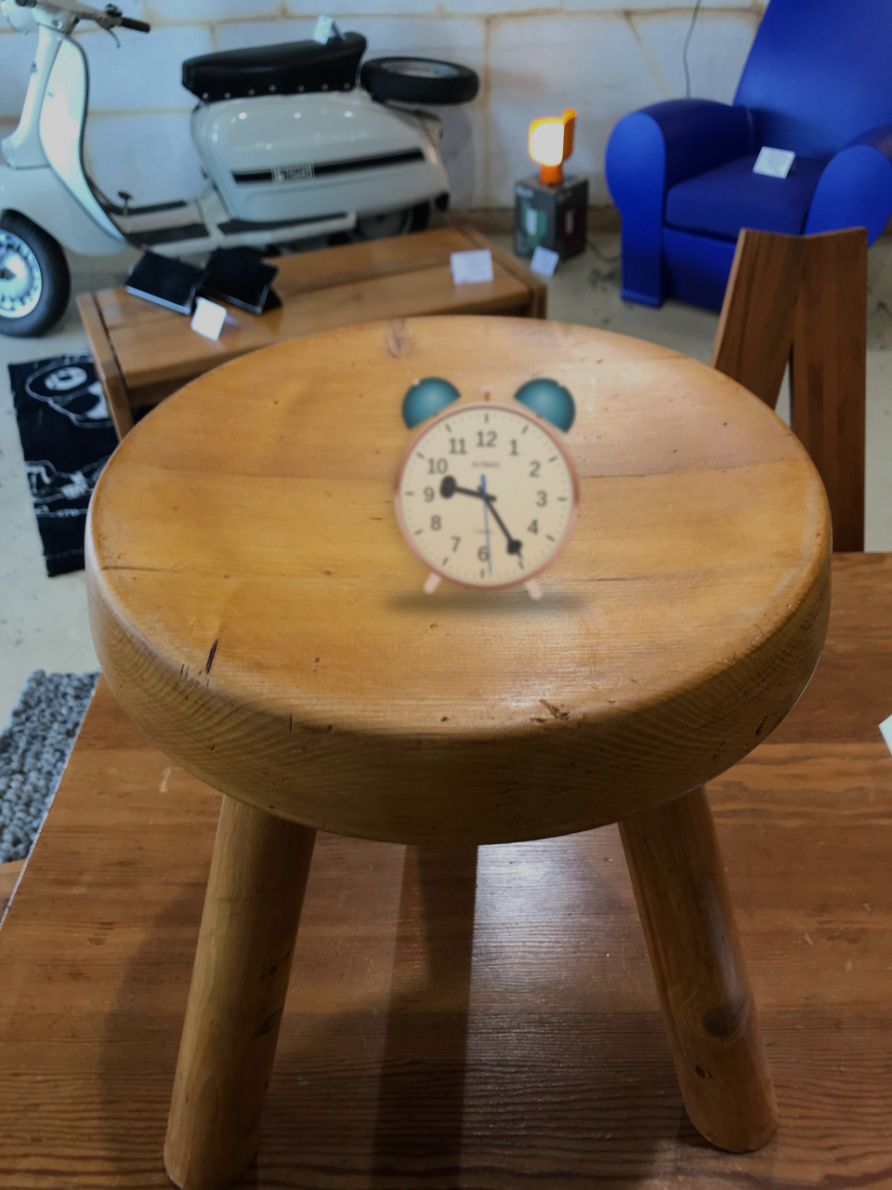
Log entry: **9:24:29**
